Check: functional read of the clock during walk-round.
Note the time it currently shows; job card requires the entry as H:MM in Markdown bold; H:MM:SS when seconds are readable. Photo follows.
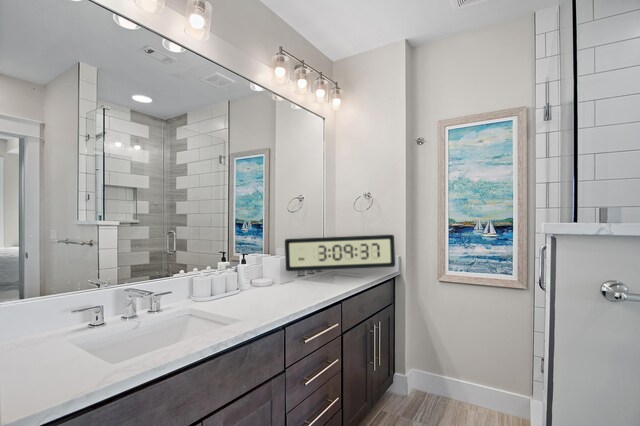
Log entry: **3:09:37**
